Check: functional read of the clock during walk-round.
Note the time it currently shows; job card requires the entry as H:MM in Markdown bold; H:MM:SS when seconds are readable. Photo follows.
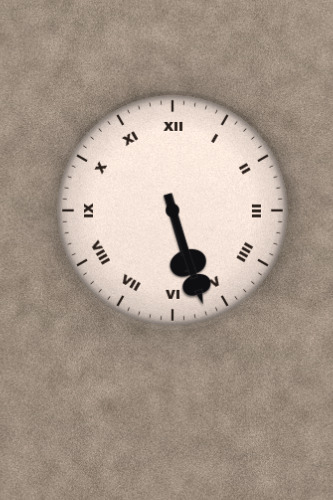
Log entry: **5:27**
